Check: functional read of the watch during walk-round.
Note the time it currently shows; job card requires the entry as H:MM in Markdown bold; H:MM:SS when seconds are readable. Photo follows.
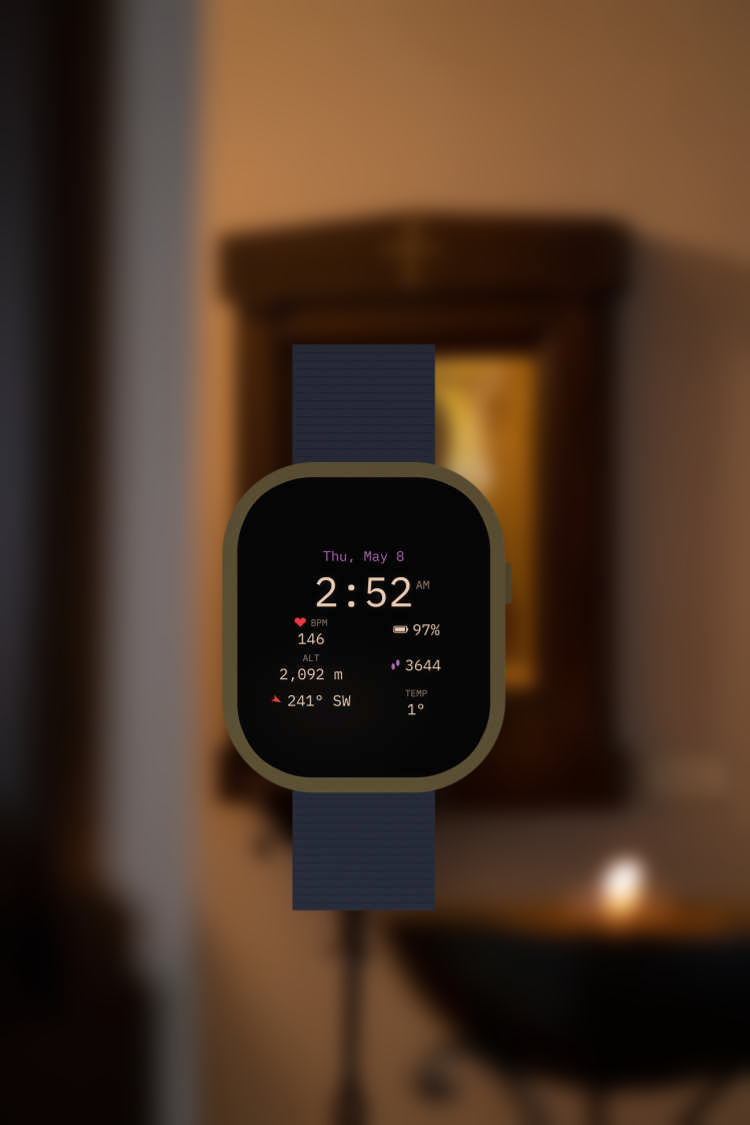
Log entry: **2:52**
